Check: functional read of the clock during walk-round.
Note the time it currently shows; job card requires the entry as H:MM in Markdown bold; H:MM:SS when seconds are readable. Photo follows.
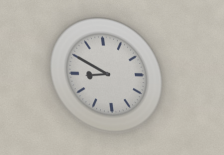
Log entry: **8:50**
